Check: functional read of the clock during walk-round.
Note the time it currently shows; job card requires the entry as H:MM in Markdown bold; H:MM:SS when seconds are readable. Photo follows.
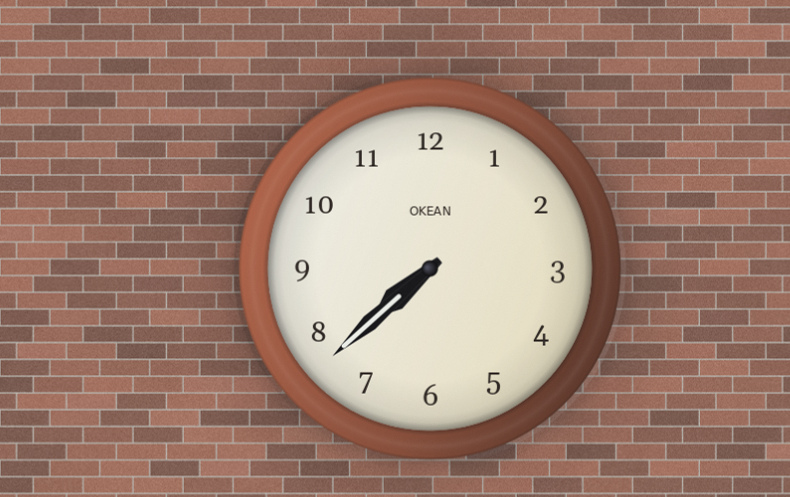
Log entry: **7:38**
